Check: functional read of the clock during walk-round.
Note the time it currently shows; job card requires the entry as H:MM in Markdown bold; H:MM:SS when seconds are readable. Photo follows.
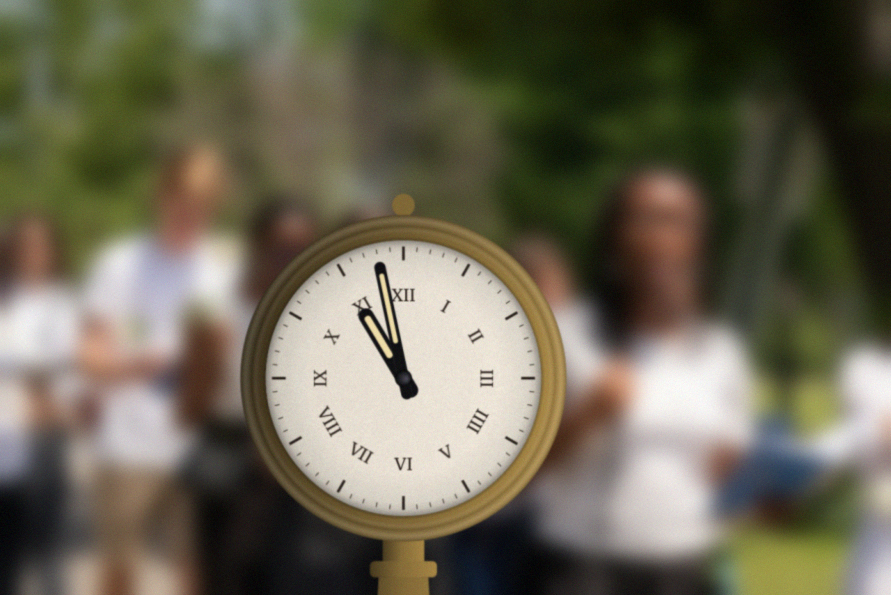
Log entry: **10:58**
